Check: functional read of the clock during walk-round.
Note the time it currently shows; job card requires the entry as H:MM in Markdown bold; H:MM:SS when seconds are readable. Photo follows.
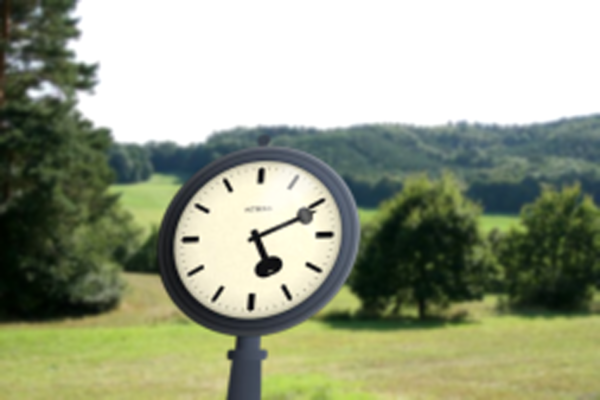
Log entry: **5:11**
